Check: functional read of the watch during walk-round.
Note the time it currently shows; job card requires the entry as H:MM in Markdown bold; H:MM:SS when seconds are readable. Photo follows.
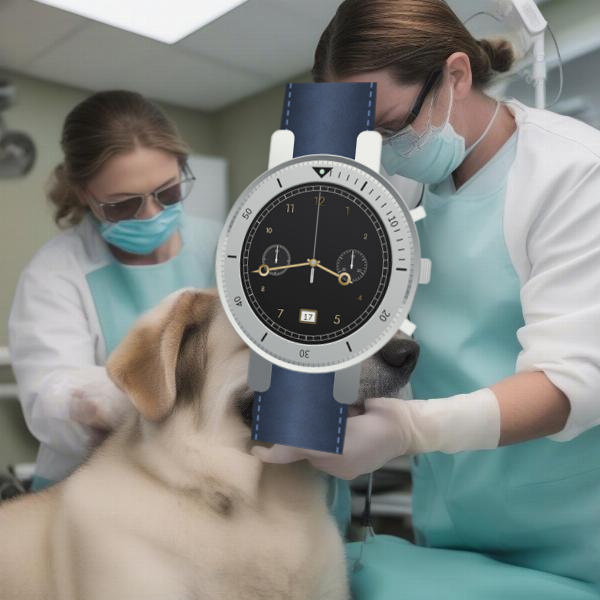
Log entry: **3:43**
